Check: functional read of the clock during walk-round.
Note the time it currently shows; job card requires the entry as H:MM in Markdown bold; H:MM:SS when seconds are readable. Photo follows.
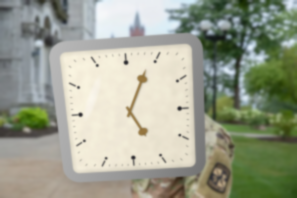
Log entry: **5:04**
